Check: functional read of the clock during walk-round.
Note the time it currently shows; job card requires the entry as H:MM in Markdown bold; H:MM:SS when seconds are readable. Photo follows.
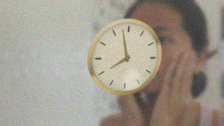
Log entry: **7:58**
